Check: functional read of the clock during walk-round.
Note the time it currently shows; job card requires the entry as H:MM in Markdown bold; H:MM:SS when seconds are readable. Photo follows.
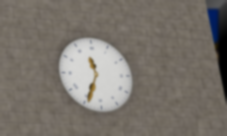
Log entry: **11:34**
